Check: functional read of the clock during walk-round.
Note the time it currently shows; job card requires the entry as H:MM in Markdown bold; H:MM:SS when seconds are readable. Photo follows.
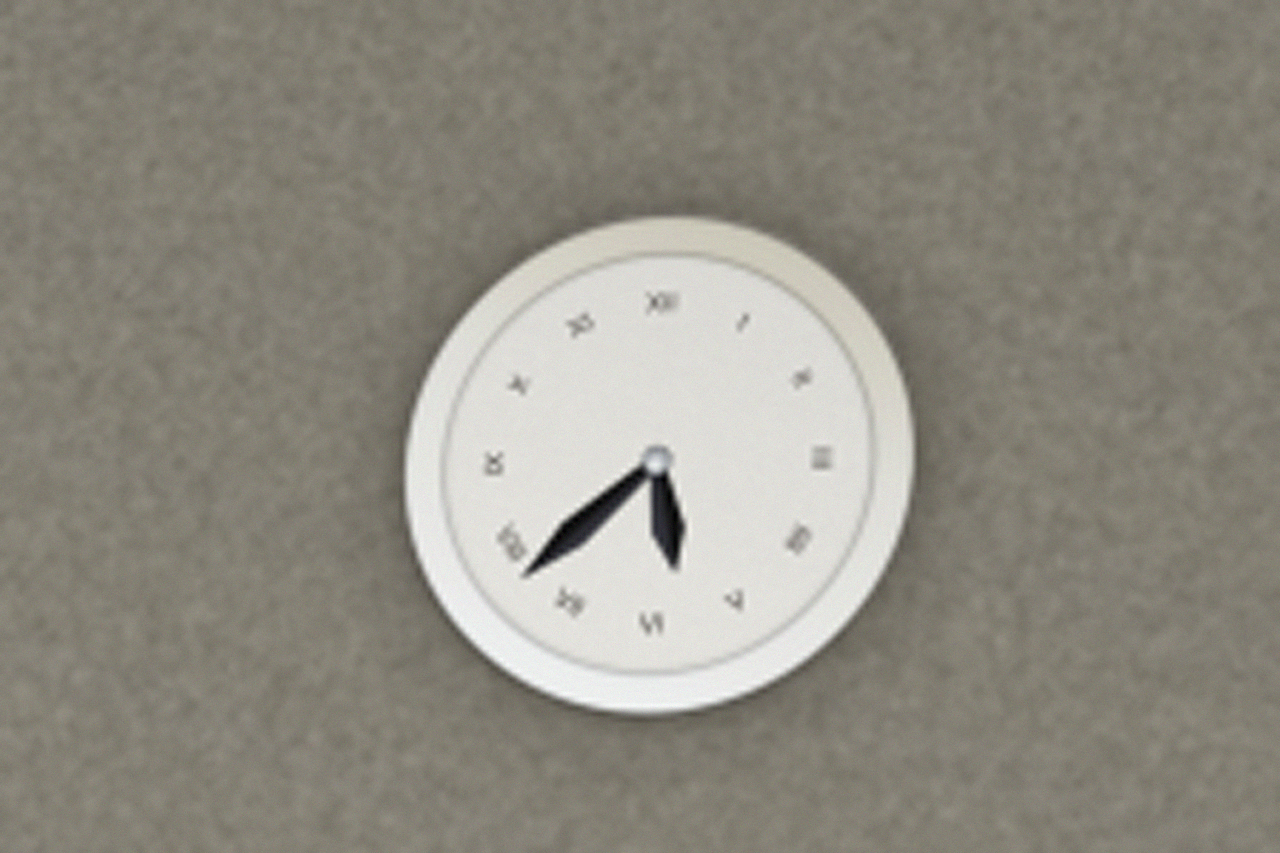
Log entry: **5:38**
